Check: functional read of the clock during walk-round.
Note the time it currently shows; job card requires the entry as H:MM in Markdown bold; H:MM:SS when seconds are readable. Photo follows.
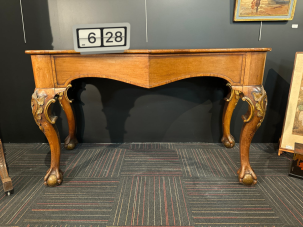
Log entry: **6:28**
